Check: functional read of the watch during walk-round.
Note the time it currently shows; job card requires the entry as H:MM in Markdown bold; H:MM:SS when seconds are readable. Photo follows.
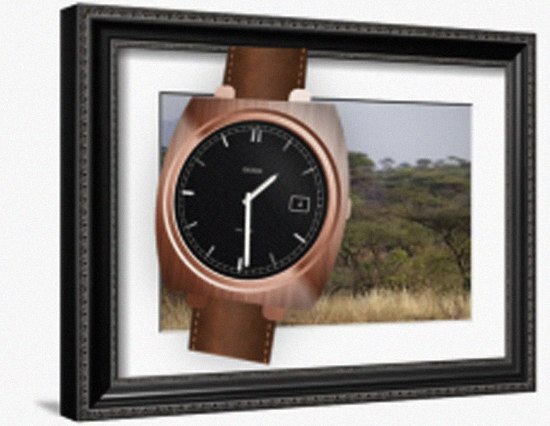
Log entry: **1:29**
